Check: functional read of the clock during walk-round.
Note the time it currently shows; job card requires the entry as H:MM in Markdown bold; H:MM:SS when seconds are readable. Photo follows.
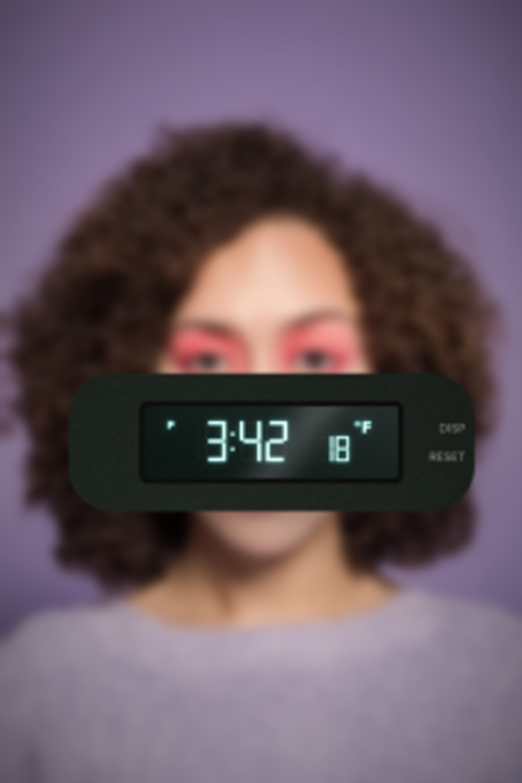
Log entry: **3:42**
